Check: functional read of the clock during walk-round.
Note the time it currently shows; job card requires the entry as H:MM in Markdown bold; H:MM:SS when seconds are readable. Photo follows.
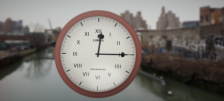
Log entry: **12:15**
